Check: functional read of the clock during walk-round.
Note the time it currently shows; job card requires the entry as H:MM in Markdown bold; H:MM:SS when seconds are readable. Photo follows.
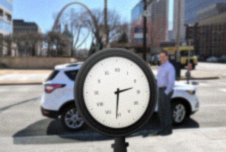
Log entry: **2:31**
